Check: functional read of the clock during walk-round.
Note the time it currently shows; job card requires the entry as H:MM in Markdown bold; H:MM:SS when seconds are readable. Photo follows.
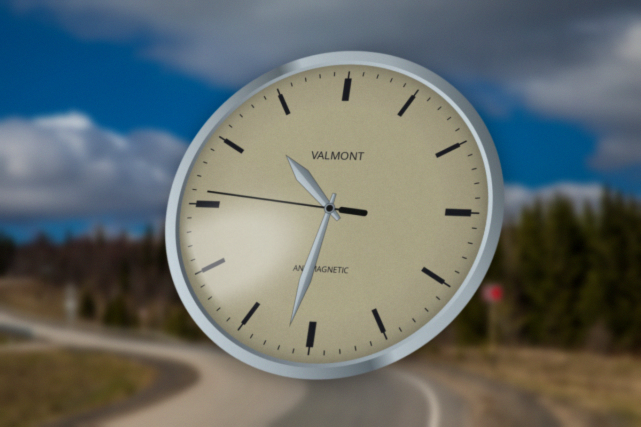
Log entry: **10:31:46**
